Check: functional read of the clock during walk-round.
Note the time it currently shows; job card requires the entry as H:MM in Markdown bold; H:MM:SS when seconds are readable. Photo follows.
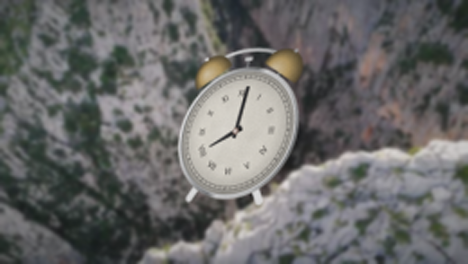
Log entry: **8:01**
